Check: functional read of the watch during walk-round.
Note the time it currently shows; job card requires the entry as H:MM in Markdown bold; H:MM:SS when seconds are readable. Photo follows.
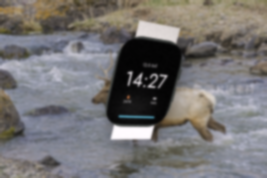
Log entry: **14:27**
